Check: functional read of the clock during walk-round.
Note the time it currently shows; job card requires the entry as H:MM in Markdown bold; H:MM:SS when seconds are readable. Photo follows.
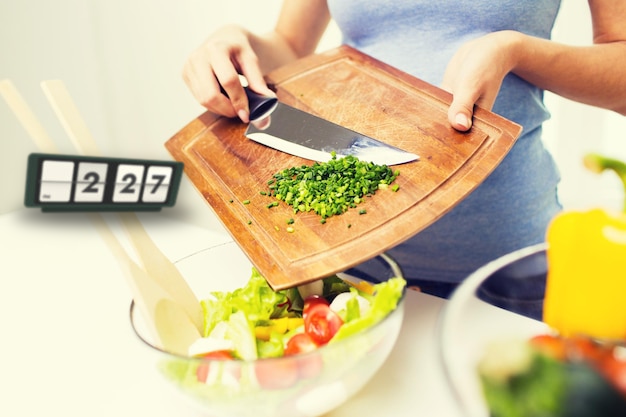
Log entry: **2:27**
